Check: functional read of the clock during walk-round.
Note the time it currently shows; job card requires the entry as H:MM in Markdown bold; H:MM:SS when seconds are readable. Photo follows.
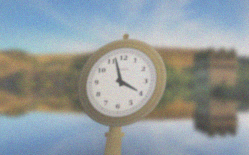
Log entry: **3:57**
